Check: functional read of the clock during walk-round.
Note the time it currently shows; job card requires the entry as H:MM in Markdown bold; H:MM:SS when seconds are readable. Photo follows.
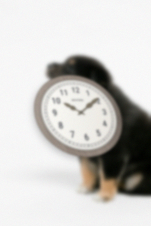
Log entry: **10:09**
